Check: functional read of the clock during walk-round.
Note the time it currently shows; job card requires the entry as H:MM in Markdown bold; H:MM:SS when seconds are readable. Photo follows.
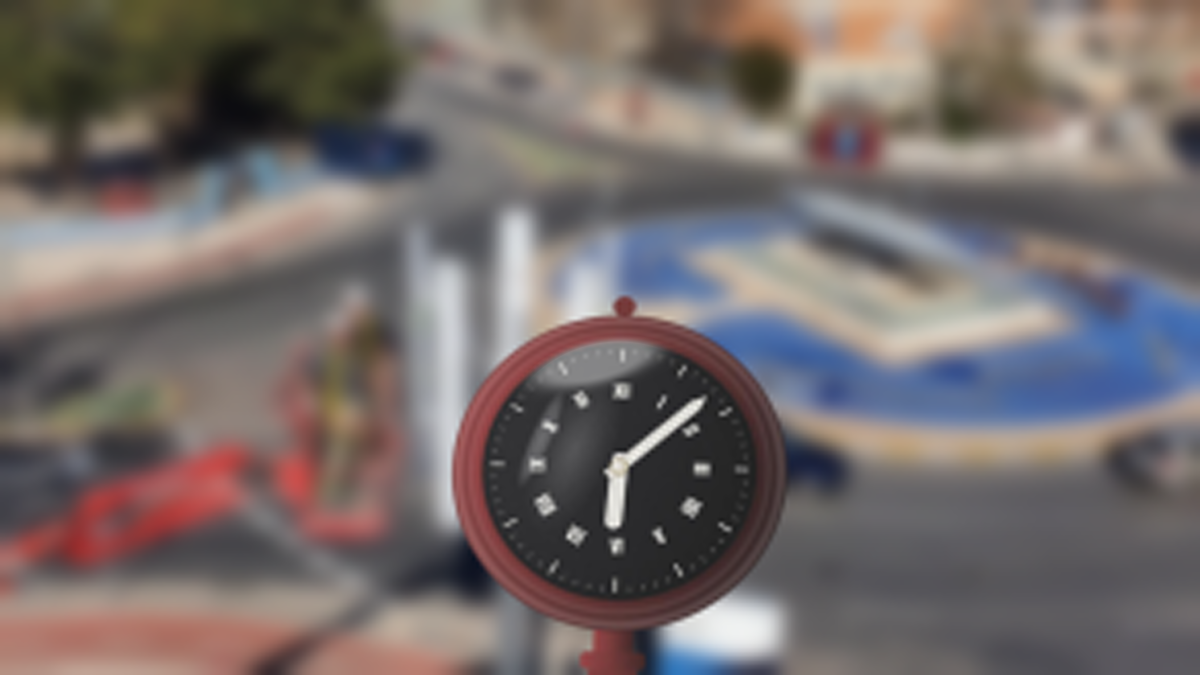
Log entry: **6:08**
